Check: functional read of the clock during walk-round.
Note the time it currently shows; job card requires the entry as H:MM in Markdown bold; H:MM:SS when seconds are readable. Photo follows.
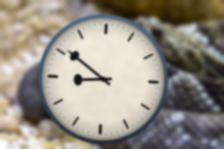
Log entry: **8:51**
